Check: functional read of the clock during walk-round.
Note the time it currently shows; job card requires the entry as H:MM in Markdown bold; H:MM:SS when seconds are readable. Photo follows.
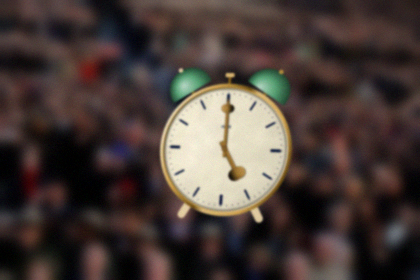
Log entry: **5:00**
